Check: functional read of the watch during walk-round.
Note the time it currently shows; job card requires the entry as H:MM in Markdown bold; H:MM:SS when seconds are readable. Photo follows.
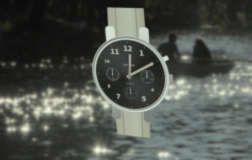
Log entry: **12:10**
